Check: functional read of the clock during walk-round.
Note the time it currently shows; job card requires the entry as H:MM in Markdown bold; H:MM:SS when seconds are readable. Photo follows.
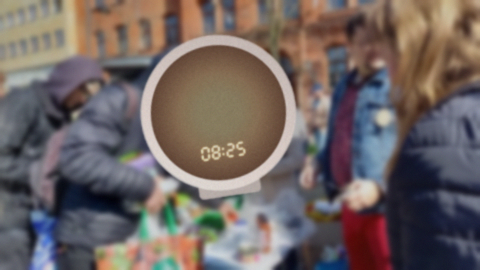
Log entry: **8:25**
